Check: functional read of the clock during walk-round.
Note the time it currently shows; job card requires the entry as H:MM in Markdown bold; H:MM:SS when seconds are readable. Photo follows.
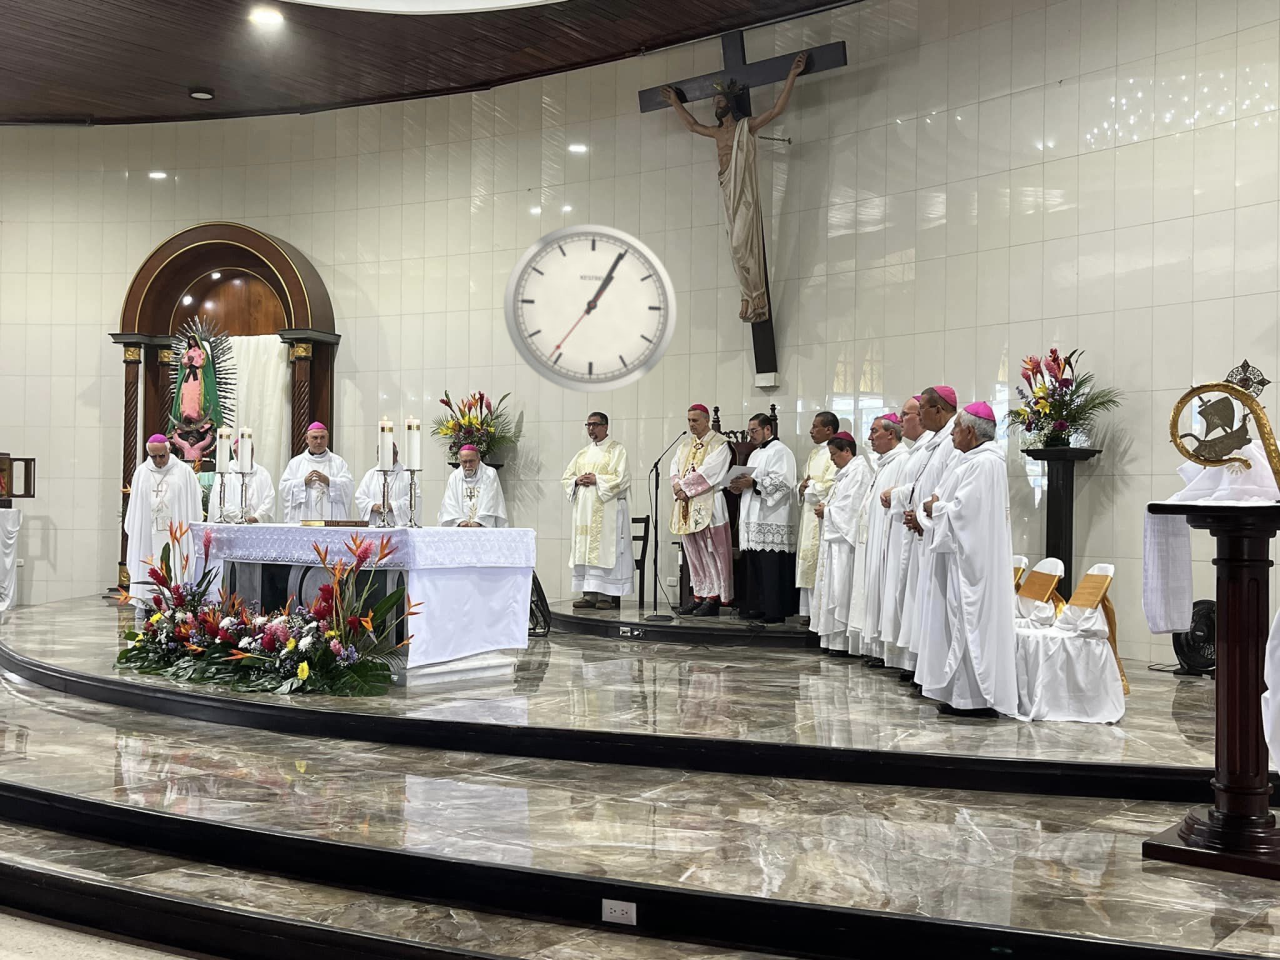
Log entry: **1:04:36**
